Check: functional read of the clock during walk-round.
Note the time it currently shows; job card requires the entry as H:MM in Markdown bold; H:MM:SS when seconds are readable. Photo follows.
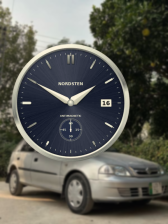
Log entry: **1:50**
